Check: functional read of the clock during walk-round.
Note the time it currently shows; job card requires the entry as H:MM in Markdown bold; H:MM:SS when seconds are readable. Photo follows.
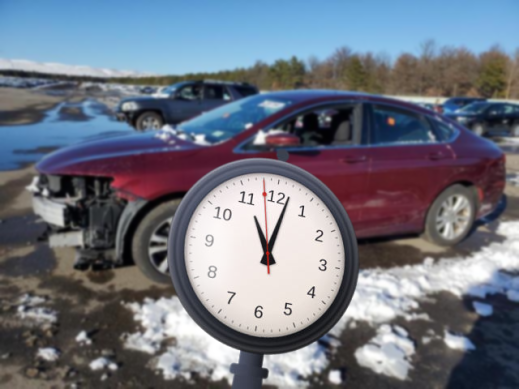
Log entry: **11:01:58**
